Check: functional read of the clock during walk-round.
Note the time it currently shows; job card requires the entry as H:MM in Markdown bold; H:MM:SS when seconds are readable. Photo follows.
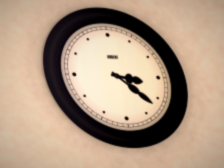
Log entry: **3:22**
